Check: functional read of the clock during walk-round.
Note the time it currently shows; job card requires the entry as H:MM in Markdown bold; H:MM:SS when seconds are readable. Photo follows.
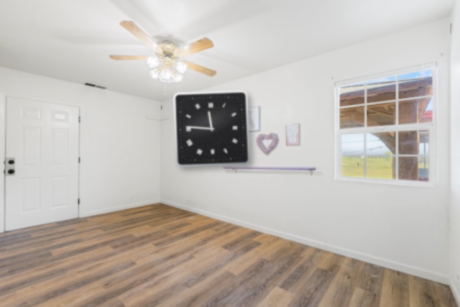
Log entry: **11:46**
